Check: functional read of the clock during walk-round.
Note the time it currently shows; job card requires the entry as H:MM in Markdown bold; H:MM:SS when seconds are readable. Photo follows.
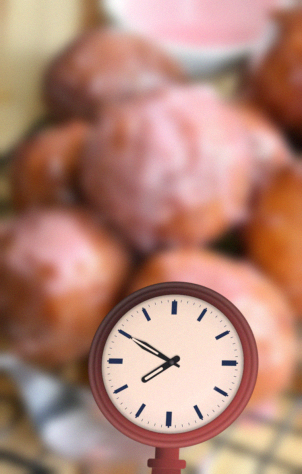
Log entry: **7:50**
